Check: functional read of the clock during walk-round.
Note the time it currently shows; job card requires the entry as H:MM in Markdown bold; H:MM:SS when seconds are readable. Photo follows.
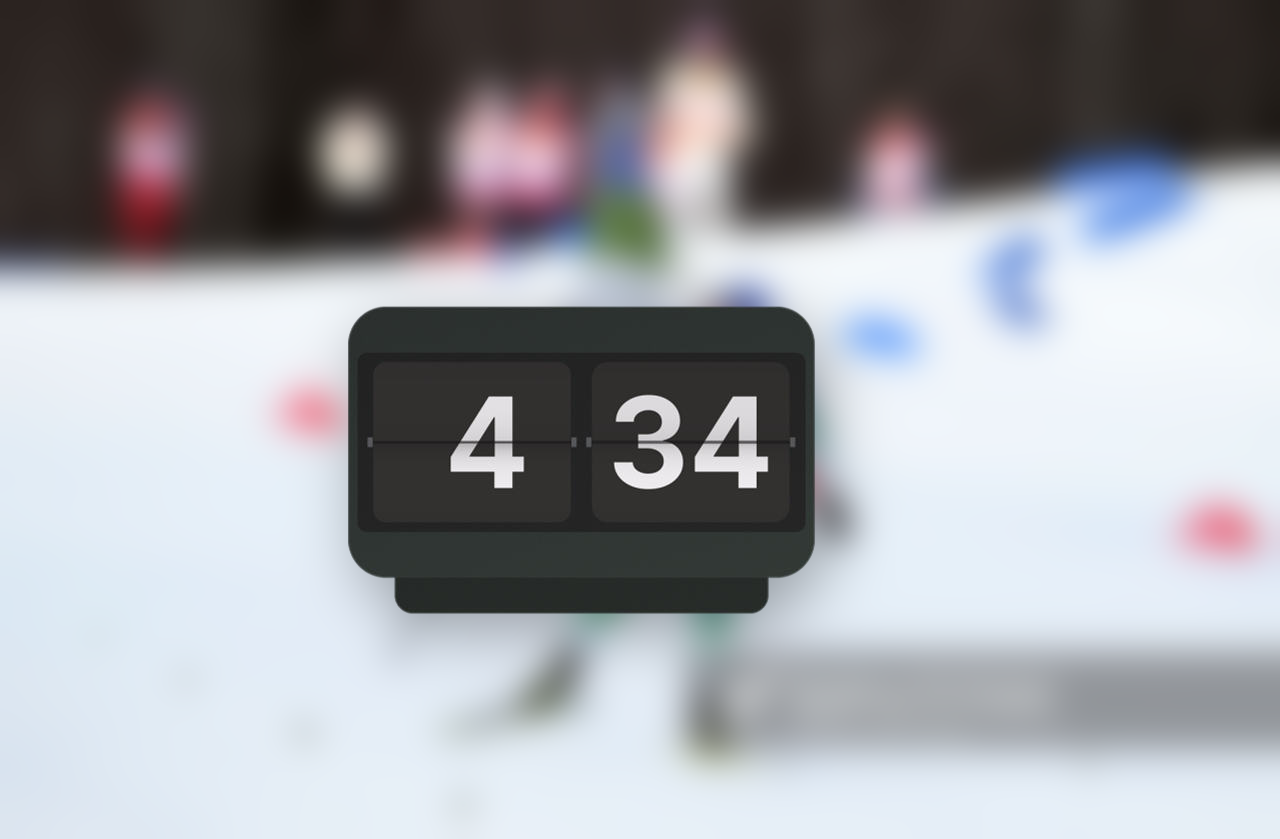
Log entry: **4:34**
